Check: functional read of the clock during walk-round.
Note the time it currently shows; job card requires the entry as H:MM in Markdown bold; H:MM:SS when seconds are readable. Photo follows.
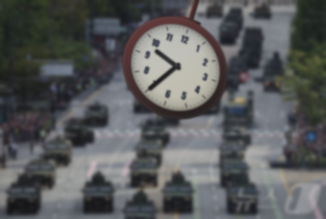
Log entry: **9:35**
